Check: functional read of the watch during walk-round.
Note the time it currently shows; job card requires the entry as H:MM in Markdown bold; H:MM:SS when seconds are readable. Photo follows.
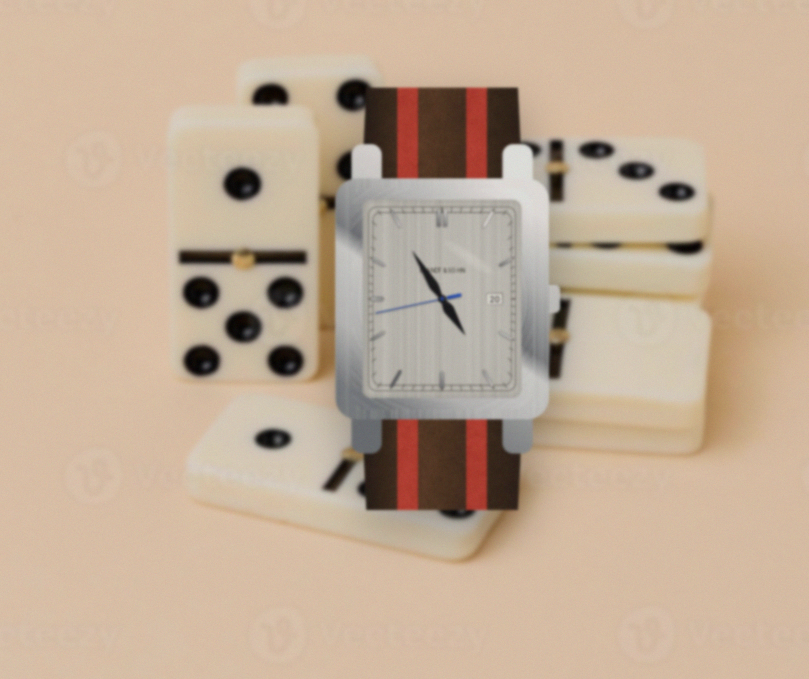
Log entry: **4:54:43**
